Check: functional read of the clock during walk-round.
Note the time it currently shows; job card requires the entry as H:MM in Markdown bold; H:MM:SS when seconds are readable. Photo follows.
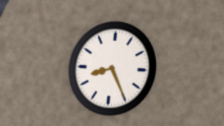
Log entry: **8:25**
